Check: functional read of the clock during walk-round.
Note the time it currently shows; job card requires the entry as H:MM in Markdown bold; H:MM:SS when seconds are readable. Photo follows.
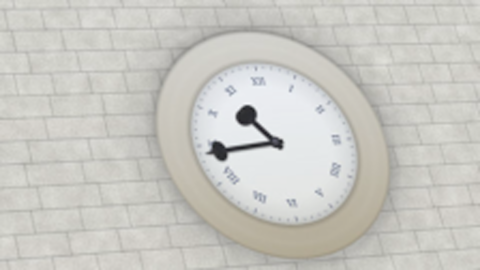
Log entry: **10:44**
